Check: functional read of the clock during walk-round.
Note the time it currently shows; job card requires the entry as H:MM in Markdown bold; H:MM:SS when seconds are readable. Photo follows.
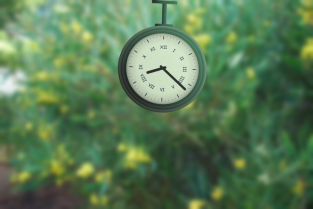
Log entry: **8:22**
